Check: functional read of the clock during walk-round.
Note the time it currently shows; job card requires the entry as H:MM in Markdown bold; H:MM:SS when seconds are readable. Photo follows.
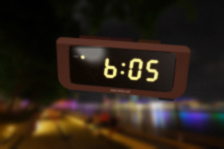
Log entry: **6:05**
